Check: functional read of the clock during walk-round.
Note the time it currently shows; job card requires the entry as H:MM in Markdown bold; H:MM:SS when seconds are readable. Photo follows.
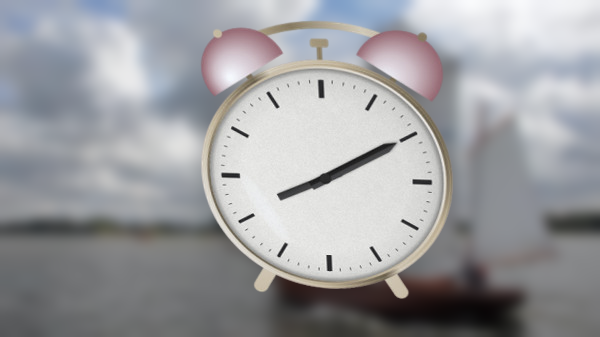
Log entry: **8:10**
